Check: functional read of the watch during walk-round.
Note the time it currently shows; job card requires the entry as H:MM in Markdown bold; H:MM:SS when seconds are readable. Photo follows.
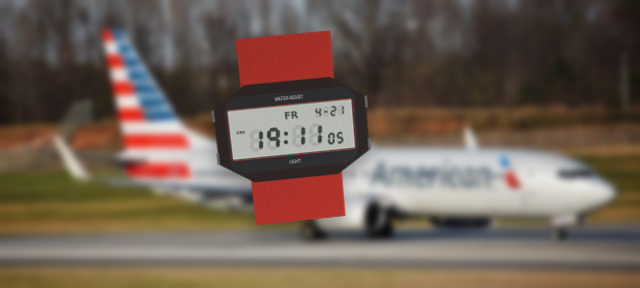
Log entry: **19:11:05**
